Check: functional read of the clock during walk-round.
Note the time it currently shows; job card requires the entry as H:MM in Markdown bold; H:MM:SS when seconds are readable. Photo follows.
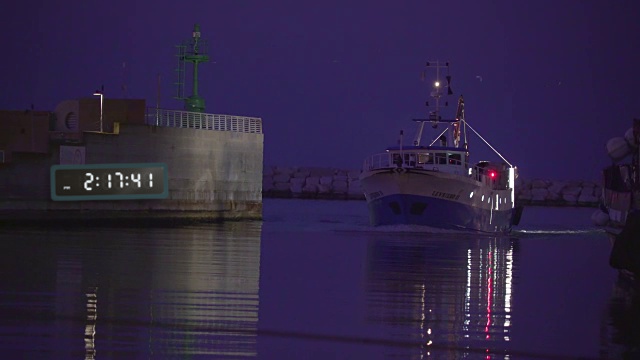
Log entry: **2:17:41**
